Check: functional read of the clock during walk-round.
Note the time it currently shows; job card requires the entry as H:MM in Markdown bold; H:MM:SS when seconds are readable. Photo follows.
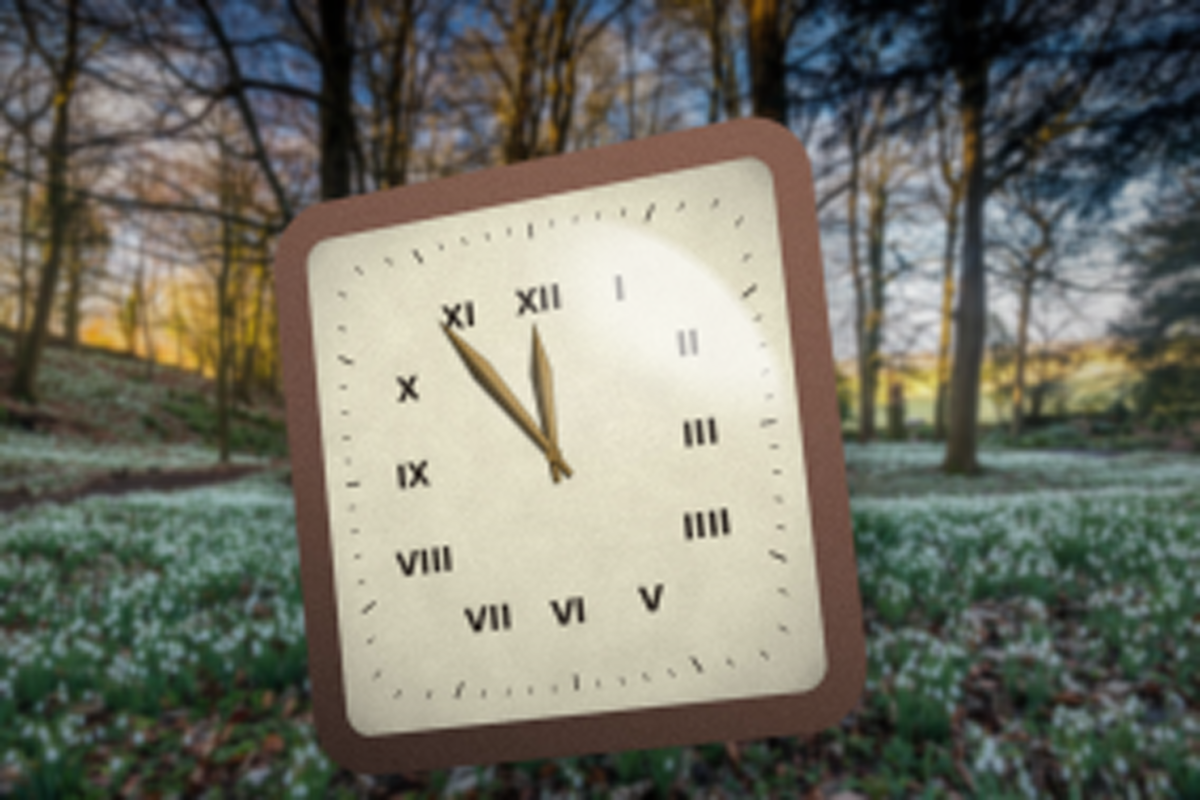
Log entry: **11:54**
